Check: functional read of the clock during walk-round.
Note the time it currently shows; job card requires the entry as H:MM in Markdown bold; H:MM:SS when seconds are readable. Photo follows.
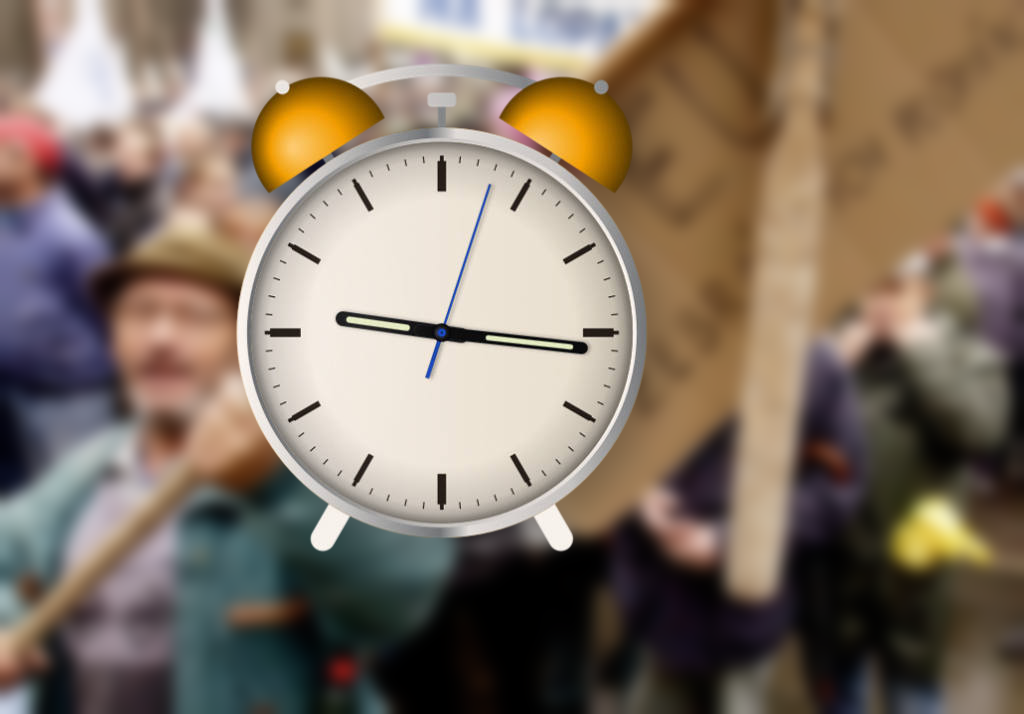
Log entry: **9:16:03**
